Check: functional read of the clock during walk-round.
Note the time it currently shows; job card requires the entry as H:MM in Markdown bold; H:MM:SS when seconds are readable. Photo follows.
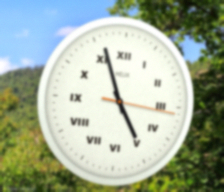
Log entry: **4:56:16**
